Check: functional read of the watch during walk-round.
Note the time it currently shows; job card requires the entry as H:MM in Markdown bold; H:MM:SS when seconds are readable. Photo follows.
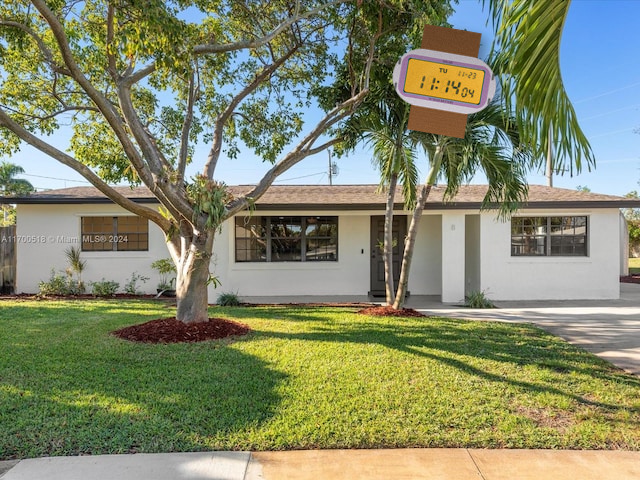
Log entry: **11:14:04**
